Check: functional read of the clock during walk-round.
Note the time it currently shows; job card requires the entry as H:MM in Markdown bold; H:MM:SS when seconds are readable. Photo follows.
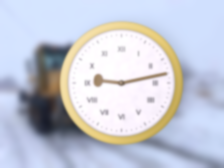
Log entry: **9:13**
